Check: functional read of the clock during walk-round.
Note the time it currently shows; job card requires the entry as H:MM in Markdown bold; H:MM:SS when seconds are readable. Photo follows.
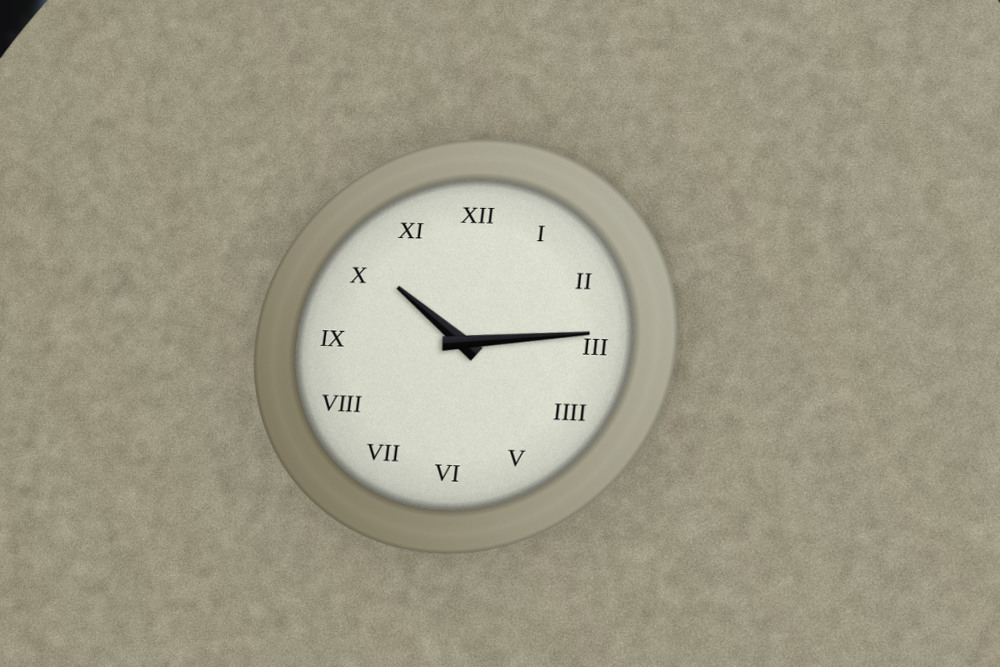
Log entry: **10:14**
